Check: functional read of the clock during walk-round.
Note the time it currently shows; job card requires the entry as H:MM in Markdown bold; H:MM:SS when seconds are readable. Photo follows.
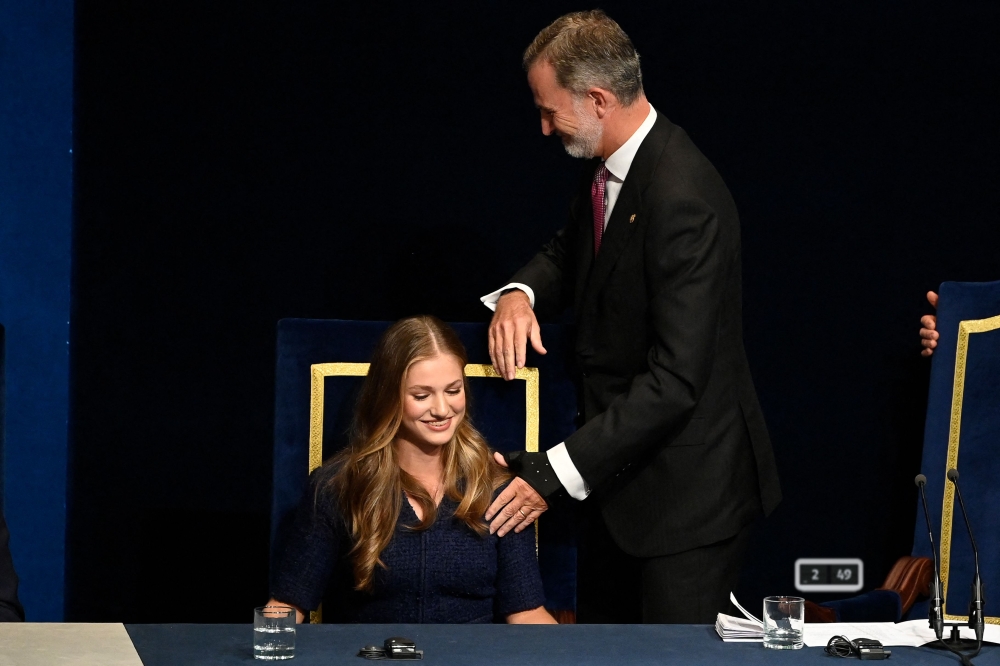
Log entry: **2:49**
